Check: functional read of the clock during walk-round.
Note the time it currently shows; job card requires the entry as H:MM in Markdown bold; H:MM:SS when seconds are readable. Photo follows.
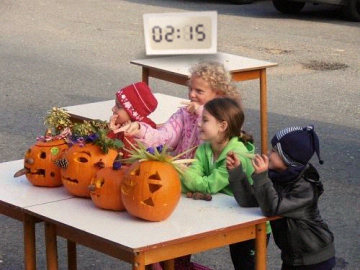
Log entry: **2:15**
